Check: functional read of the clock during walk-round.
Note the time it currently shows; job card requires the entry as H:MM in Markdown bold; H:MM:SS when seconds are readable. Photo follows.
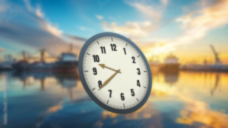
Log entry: **9:39**
